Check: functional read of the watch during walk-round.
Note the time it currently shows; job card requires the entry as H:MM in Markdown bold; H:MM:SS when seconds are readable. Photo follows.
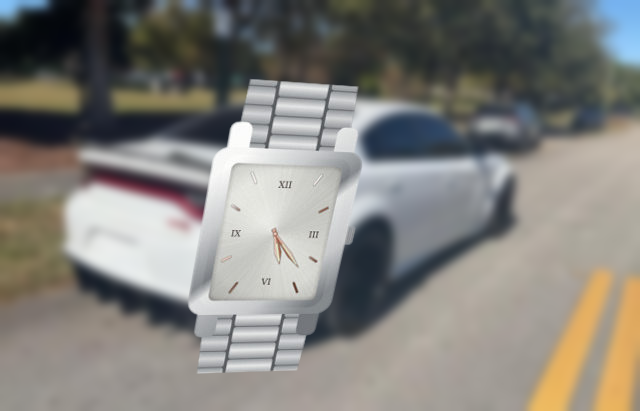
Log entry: **5:23**
